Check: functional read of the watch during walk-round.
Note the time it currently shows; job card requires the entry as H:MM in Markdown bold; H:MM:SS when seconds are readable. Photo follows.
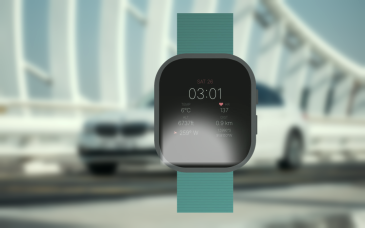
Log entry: **3:01**
